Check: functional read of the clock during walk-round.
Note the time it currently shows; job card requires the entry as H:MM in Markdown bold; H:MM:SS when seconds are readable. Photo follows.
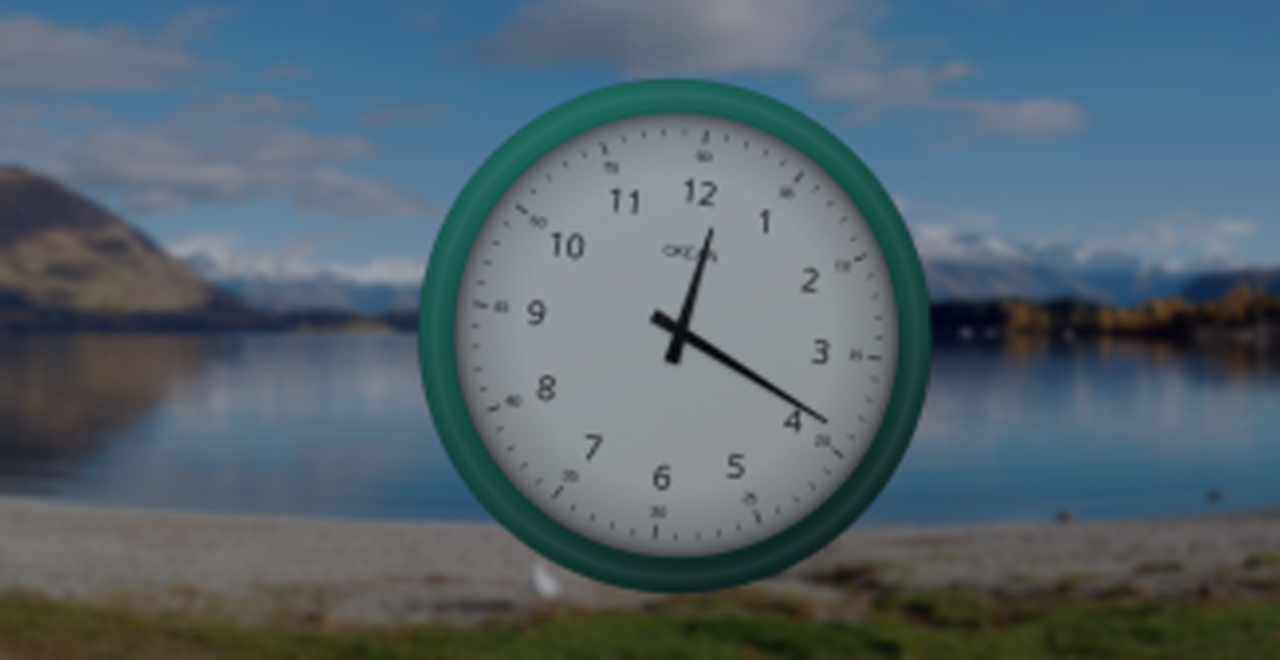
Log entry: **12:19**
